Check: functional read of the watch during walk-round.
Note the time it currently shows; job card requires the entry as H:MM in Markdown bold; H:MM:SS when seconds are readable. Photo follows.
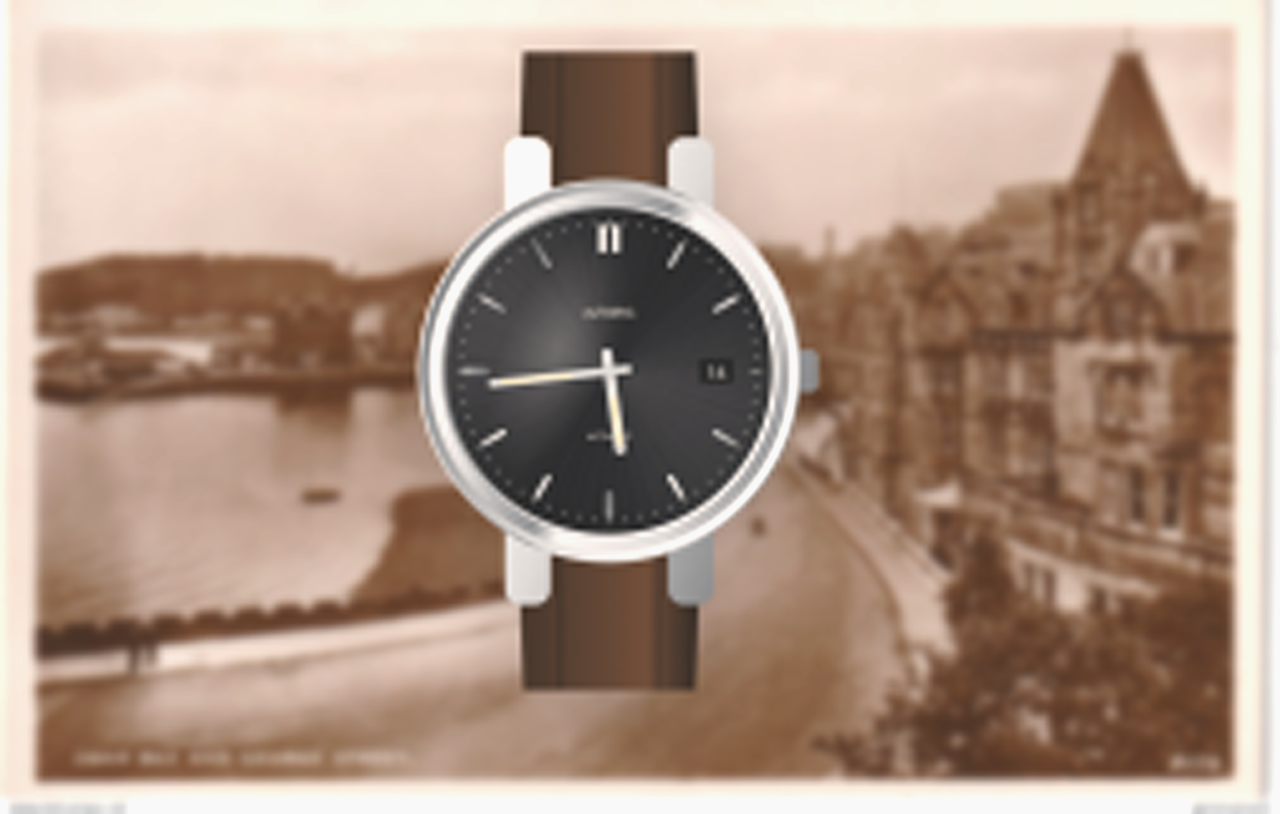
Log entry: **5:44**
